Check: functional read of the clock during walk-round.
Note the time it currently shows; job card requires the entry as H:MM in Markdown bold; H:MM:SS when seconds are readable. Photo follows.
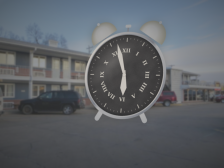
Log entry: **5:57**
